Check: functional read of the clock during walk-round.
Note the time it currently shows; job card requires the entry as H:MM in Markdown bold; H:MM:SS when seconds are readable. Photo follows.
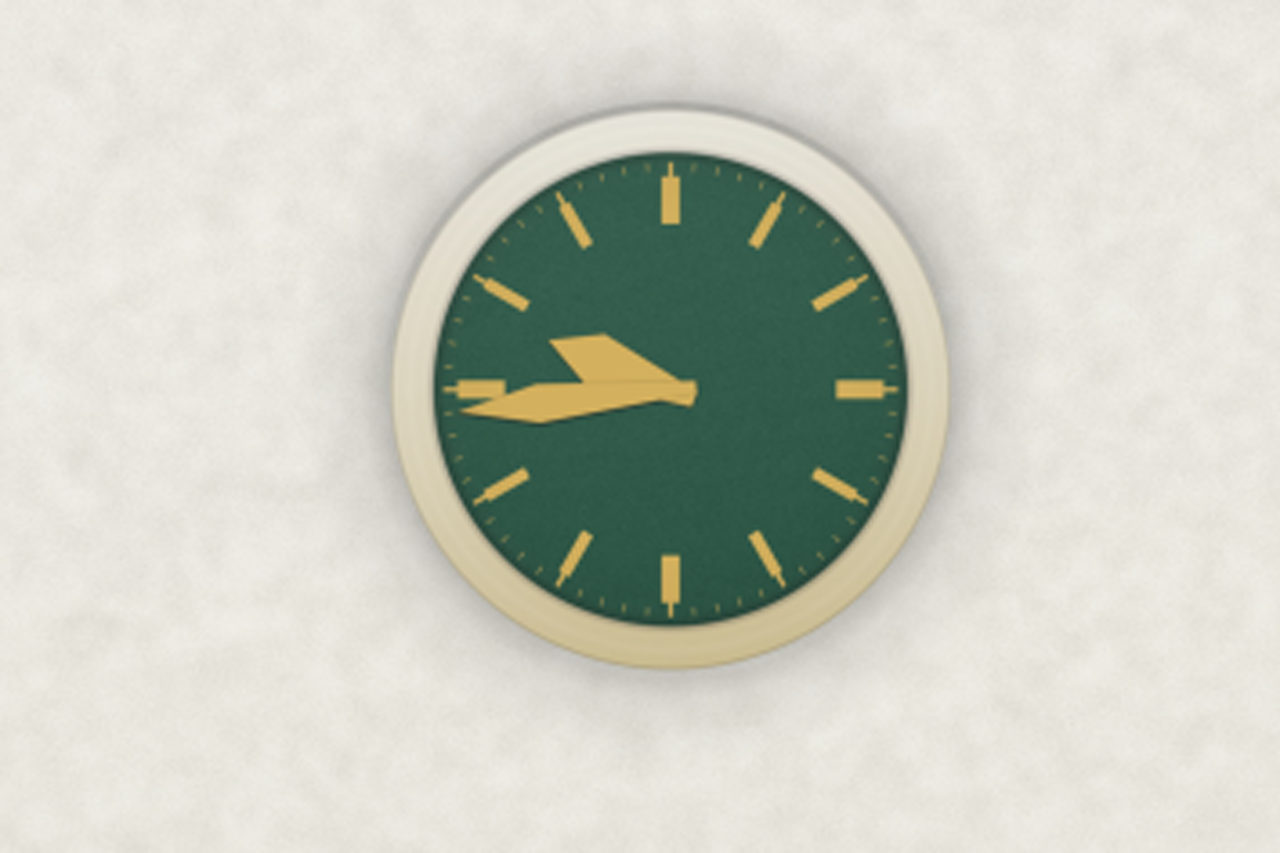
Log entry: **9:44**
